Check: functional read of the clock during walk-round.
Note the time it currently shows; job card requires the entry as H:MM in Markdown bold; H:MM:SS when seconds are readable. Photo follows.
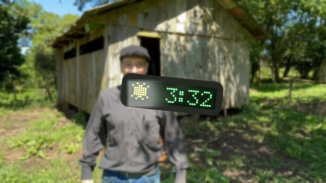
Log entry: **3:32**
